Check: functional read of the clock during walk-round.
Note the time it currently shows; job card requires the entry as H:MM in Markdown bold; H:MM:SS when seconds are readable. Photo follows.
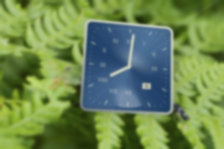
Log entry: **8:01**
